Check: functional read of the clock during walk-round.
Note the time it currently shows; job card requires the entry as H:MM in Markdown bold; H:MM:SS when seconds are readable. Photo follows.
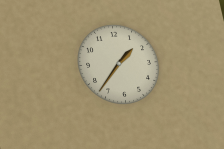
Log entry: **1:37**
